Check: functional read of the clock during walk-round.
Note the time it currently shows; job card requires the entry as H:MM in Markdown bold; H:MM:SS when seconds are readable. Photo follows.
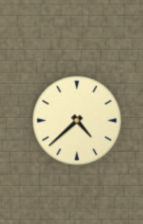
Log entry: **4:38**
